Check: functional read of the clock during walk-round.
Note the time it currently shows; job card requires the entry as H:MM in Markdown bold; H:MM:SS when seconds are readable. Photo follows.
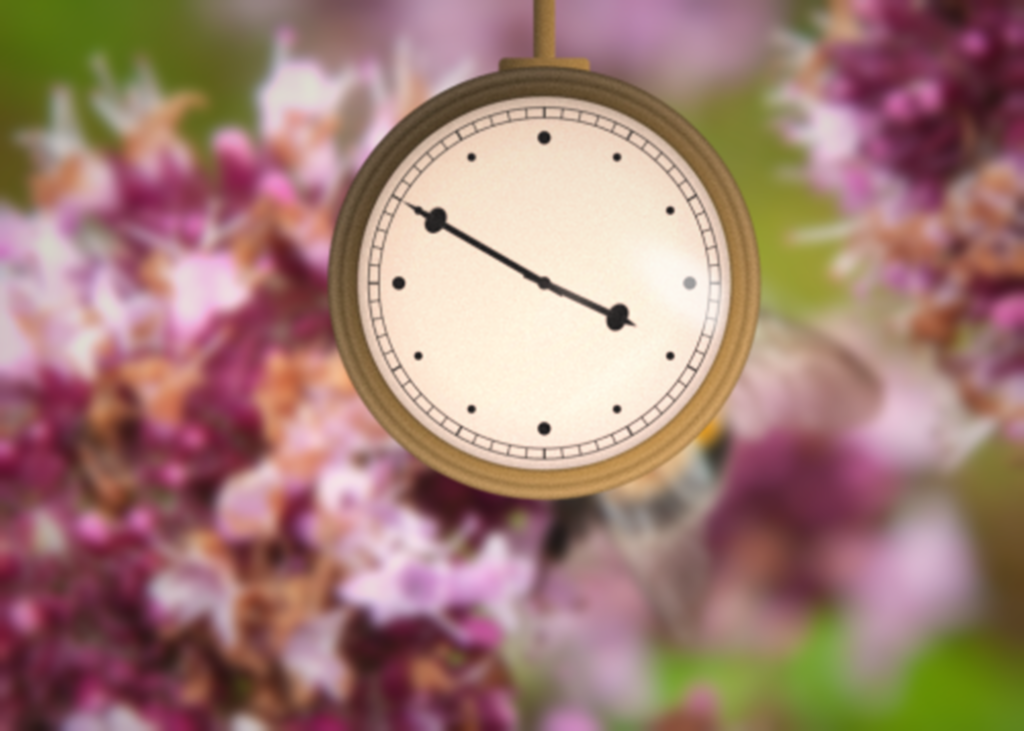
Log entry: **3:50**
